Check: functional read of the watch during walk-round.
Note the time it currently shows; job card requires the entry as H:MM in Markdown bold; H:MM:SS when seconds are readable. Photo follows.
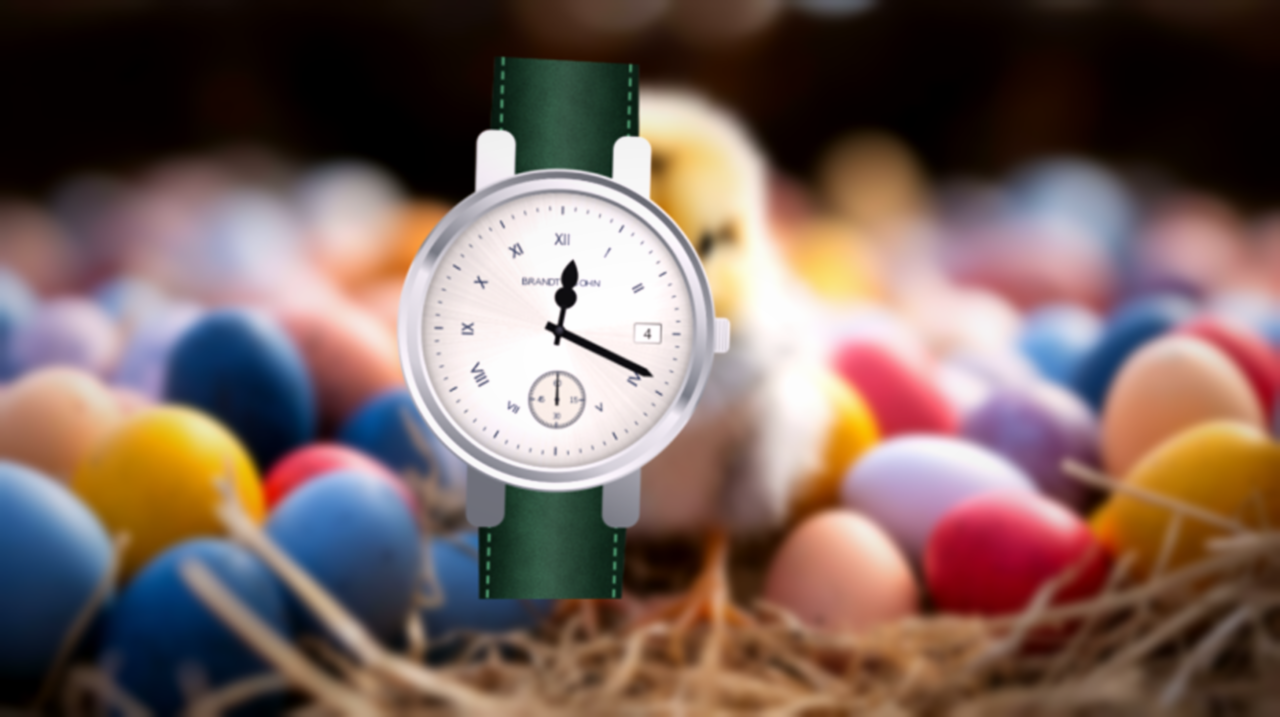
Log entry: **12:19**
